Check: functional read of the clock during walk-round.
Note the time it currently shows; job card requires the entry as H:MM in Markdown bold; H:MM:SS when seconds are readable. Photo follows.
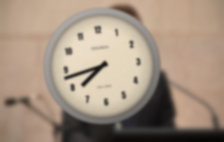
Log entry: **7:43**
